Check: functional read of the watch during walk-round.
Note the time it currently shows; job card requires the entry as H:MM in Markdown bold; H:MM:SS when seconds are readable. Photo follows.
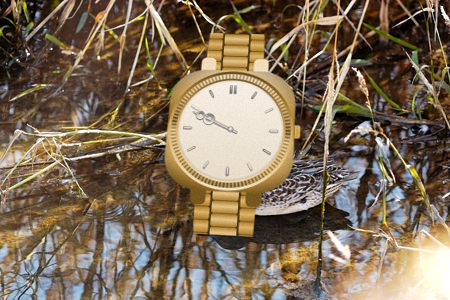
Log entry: **9:49**
